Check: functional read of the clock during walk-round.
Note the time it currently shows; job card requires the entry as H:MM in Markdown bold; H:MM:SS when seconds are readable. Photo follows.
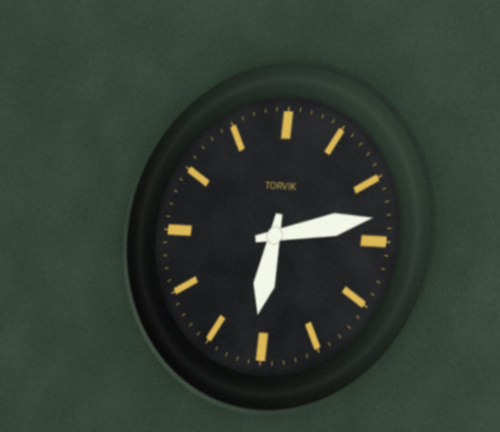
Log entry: **6:13**
